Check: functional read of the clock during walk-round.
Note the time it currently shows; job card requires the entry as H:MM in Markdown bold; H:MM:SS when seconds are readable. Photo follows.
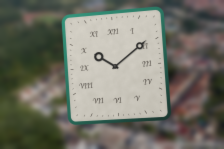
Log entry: **10:09**
